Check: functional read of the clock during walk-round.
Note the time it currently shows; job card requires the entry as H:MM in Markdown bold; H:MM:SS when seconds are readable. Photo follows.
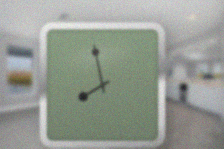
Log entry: **7:58**
